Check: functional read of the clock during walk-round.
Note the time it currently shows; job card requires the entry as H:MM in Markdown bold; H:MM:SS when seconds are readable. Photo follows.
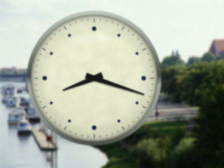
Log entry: **8:18**
